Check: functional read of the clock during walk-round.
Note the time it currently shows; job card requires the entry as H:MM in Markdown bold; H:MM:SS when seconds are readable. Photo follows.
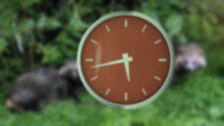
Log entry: **5:43**
